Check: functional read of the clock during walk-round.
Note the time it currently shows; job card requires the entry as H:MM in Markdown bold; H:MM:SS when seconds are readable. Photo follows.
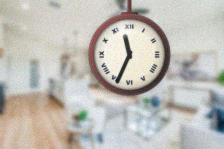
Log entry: **11:34**
